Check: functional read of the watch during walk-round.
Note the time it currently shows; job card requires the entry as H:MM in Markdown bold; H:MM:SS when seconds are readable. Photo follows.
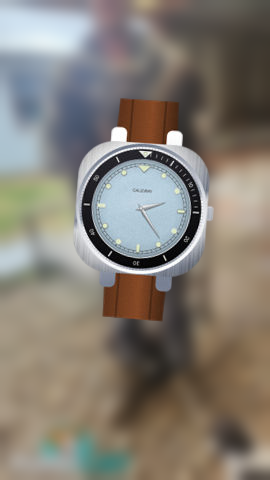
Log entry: **2:24**
